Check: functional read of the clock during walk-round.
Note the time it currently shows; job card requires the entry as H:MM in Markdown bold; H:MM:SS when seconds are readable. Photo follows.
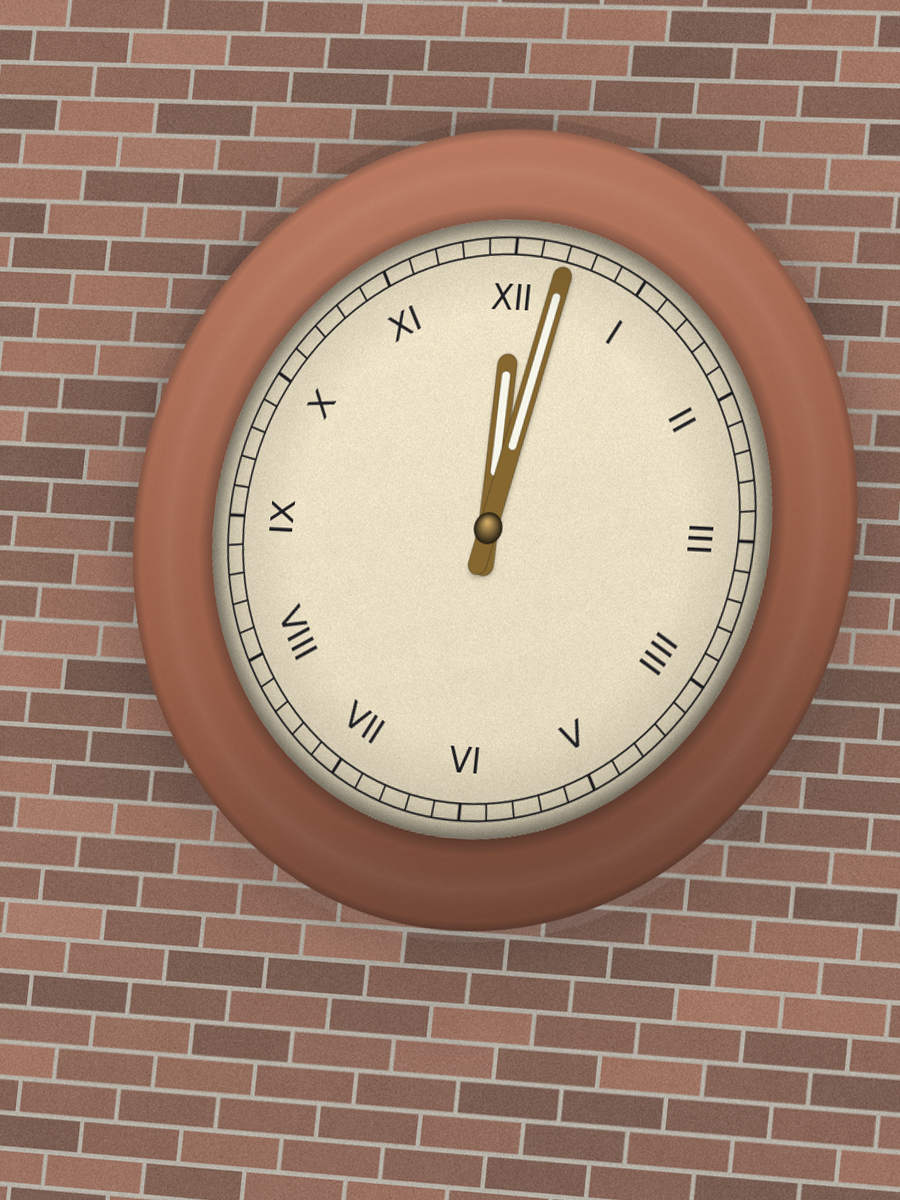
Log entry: **12:02**
